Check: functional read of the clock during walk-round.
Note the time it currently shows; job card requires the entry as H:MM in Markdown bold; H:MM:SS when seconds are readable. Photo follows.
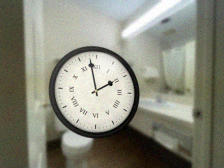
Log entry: **1:58**
